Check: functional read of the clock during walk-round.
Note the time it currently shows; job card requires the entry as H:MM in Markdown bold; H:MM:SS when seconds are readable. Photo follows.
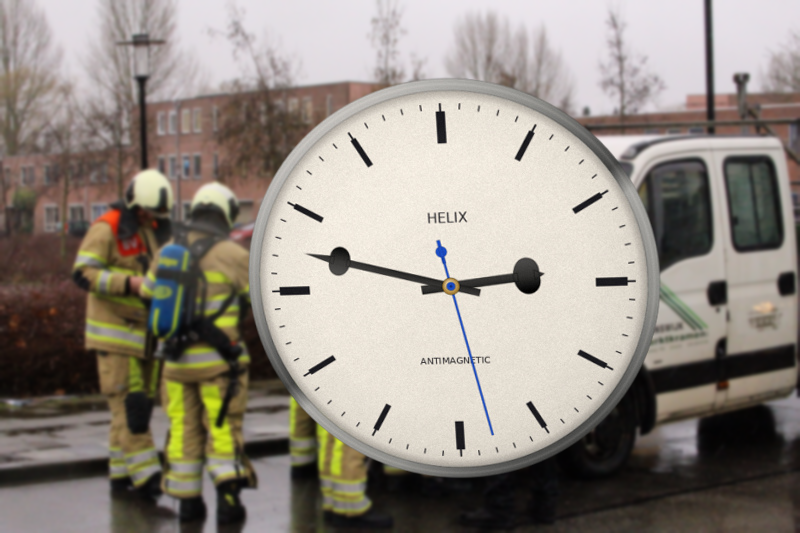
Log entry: **2:47:28**
